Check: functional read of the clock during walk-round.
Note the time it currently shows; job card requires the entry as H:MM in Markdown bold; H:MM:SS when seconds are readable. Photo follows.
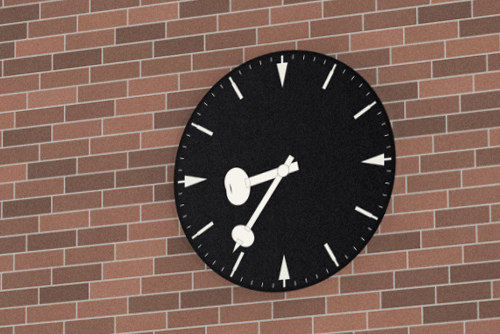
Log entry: **8:36**
